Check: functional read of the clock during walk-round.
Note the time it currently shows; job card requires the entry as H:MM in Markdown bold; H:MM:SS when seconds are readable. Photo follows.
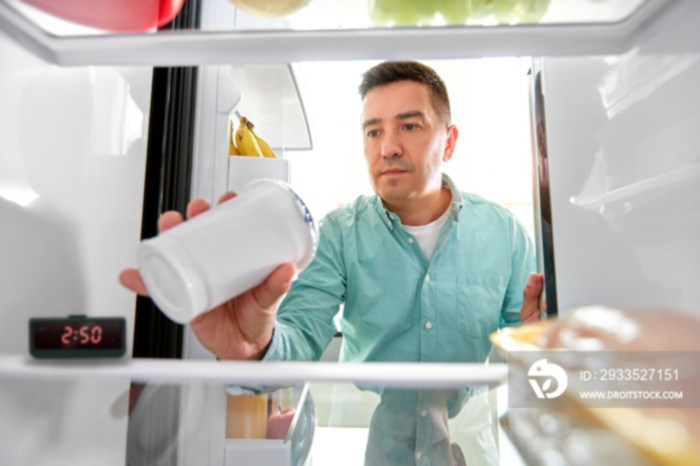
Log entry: **2:50**
